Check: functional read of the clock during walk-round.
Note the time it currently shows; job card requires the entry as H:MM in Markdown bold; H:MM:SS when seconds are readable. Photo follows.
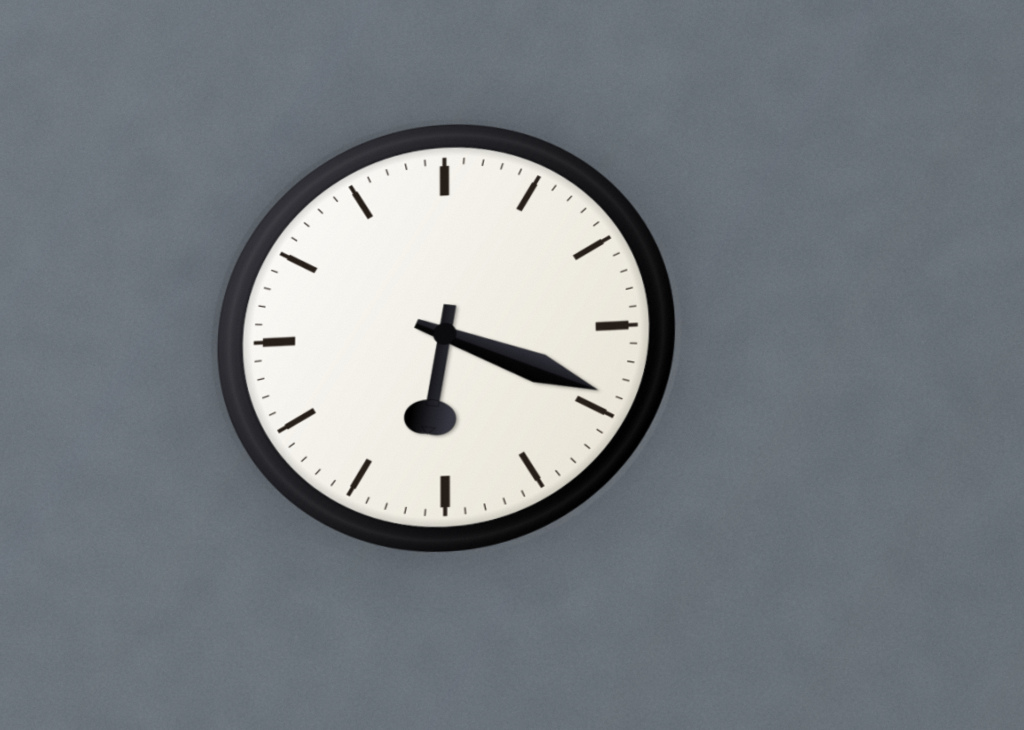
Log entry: **6:19**
